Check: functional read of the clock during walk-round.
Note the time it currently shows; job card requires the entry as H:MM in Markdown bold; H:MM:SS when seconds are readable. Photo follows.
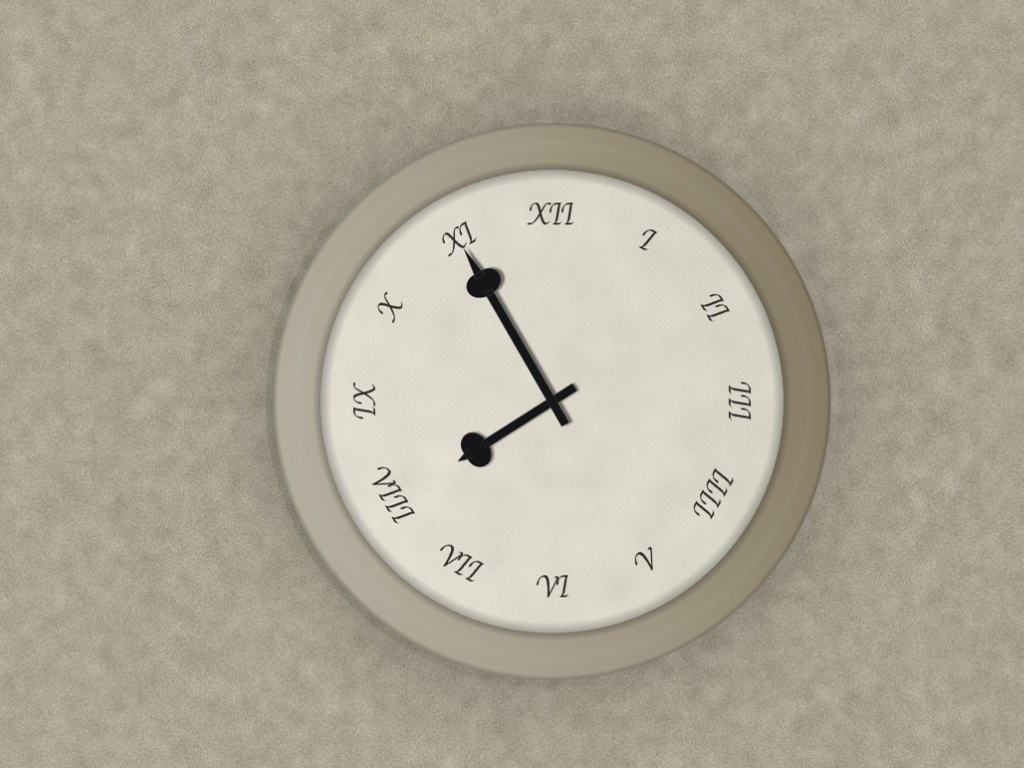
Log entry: **7:55**
